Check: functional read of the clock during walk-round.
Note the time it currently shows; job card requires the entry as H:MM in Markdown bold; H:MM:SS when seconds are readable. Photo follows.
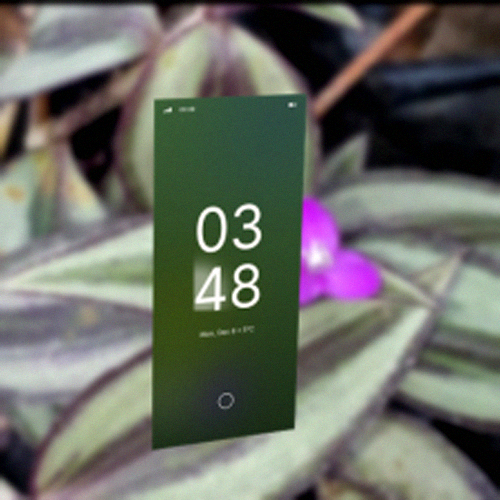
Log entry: **3:48**
